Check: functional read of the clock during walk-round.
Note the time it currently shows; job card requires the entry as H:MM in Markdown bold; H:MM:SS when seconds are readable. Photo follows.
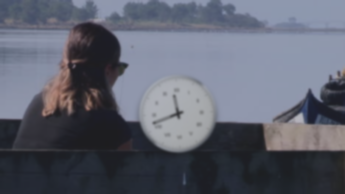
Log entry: **11:42**
